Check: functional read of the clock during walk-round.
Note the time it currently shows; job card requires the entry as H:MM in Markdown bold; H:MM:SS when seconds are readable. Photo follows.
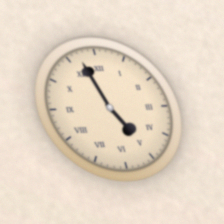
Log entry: **4:57**
